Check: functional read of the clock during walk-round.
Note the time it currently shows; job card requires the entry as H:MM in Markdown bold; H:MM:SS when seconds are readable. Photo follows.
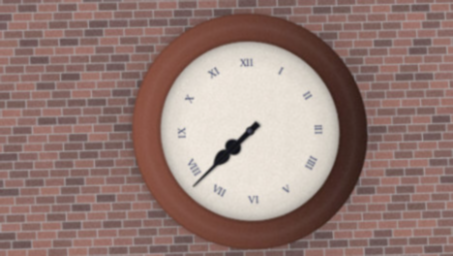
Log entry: **7:38**
